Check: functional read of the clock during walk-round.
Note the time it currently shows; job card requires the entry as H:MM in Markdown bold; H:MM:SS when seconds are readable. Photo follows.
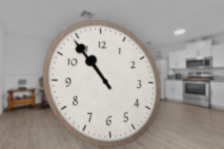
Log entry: **10:54**
